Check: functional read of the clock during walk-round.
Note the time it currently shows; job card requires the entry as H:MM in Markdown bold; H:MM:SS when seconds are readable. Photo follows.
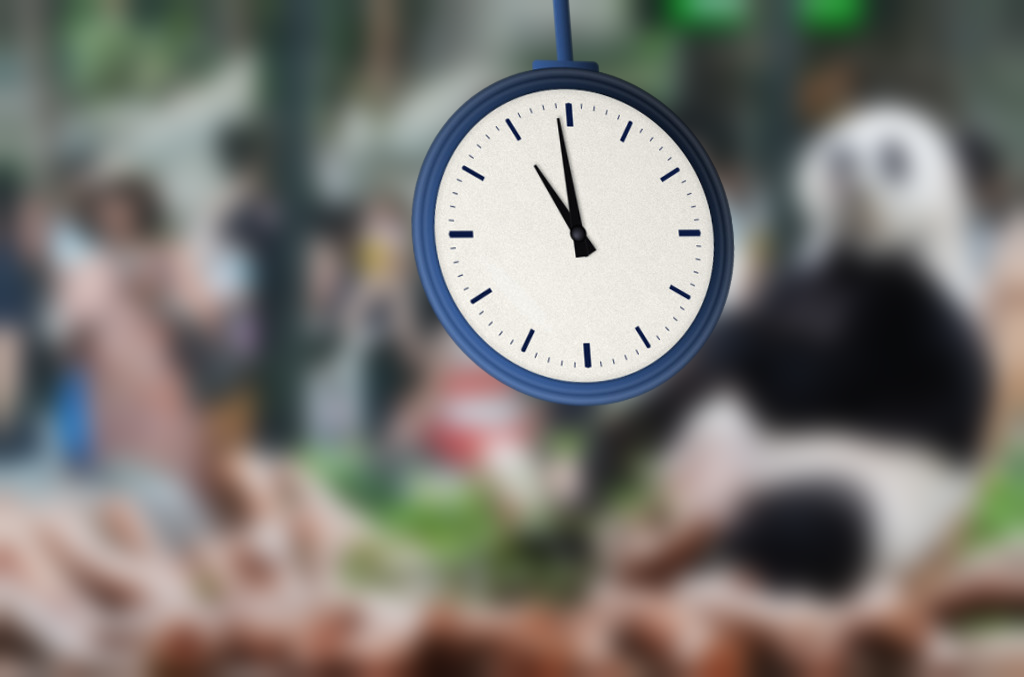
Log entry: **10:59**
